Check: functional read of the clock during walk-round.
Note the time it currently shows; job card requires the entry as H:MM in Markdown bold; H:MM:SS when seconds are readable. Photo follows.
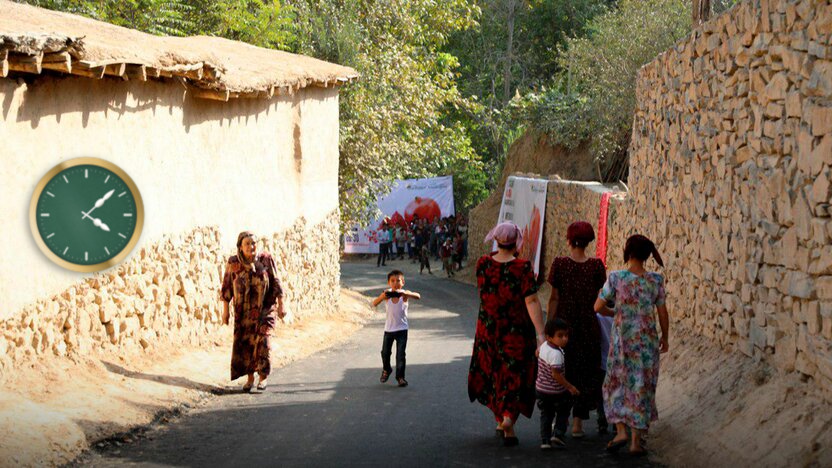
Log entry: **4:08**
